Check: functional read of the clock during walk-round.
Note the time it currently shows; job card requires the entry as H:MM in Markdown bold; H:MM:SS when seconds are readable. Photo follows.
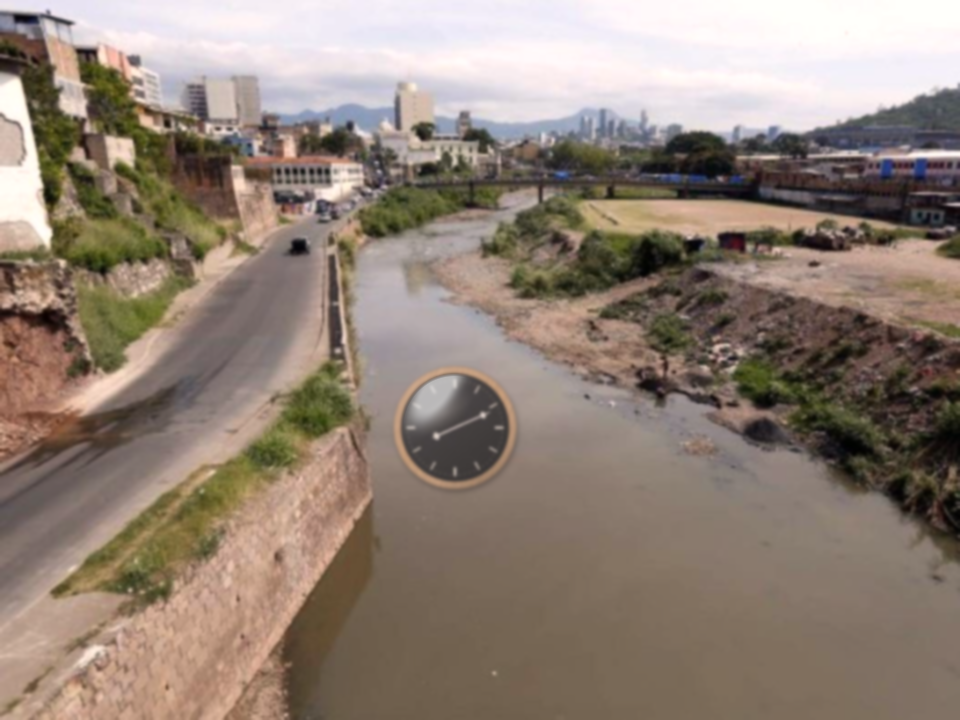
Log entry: **8:11**
